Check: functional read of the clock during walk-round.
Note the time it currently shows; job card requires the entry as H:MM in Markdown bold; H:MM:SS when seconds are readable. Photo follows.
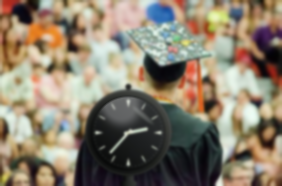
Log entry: **2:37**
